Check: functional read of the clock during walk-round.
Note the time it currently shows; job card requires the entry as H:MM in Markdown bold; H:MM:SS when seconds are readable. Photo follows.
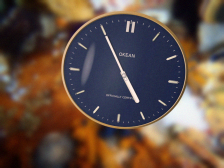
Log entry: **4:55**
